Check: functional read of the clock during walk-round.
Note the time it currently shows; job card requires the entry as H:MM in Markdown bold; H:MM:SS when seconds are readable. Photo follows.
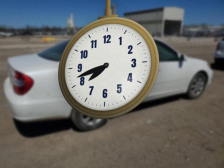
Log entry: **7:42**
